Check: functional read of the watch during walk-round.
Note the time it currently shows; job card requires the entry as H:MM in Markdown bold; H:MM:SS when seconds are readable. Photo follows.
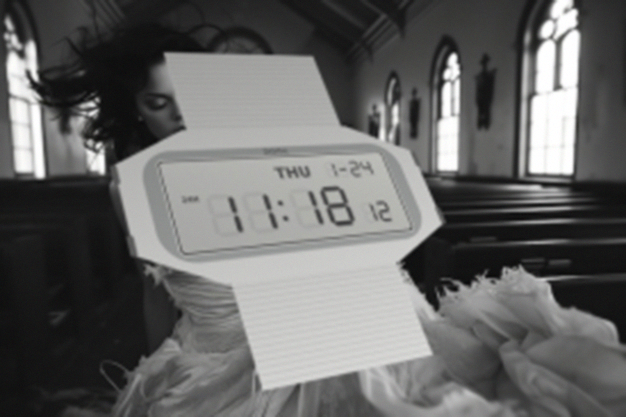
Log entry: **11:18:12**
